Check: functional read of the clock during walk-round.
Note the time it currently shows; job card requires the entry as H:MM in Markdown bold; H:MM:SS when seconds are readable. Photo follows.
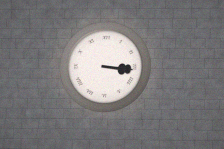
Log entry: **3:16**
